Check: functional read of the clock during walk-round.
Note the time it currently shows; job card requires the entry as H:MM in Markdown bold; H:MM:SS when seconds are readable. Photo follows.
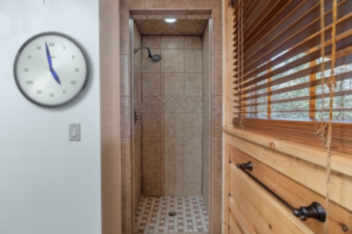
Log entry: **4:58**
